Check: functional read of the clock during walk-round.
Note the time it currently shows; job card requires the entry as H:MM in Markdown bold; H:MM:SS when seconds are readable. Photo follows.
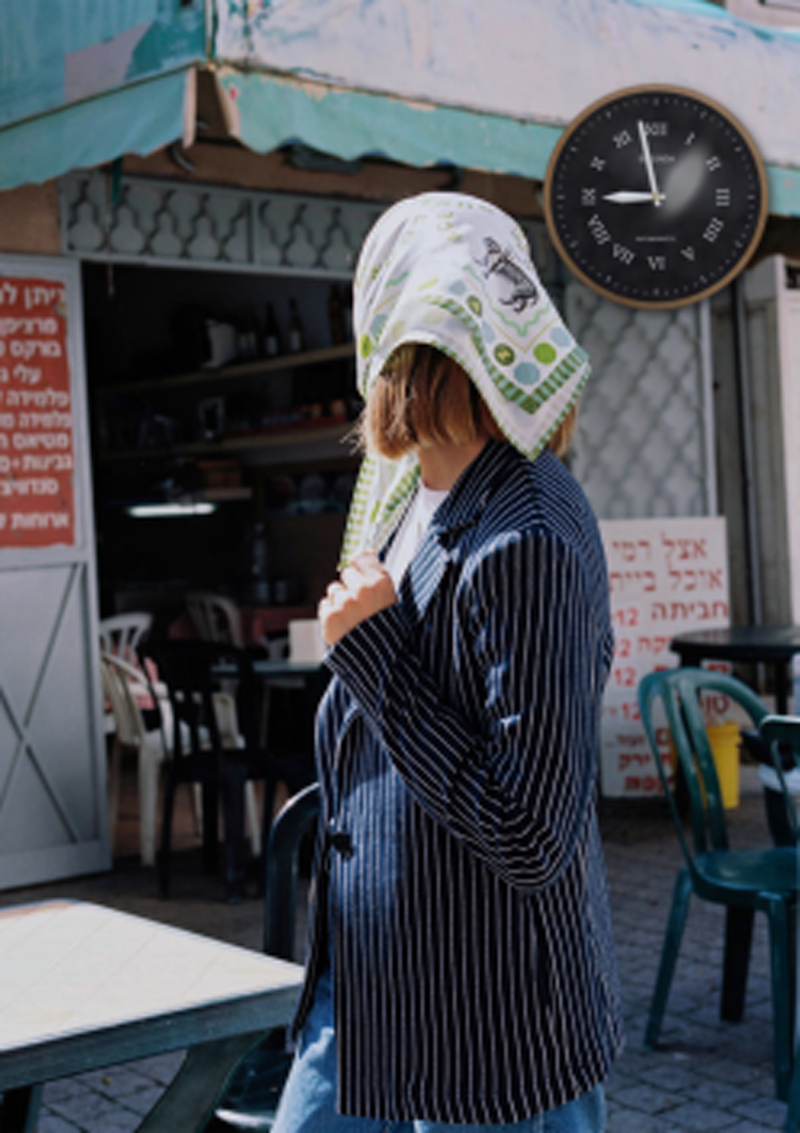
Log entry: **8:58**
